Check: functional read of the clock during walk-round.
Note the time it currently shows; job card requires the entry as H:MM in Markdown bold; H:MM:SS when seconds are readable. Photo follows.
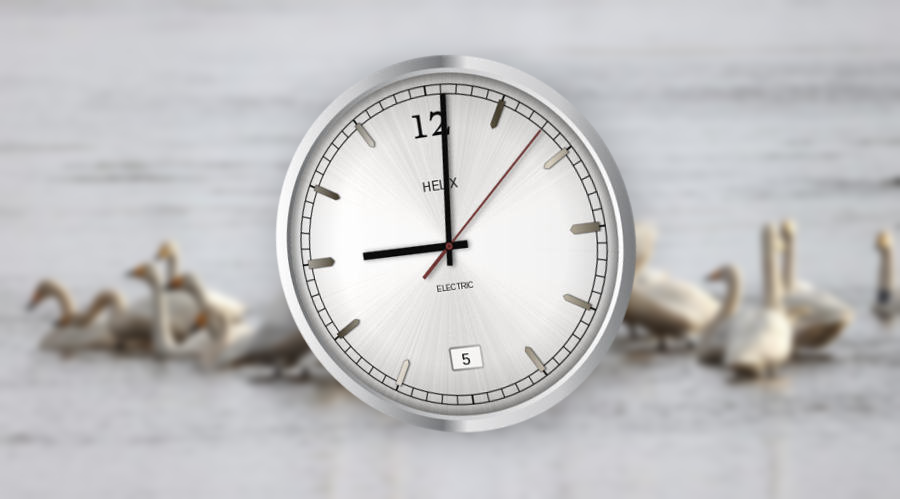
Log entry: **9:01:08**
